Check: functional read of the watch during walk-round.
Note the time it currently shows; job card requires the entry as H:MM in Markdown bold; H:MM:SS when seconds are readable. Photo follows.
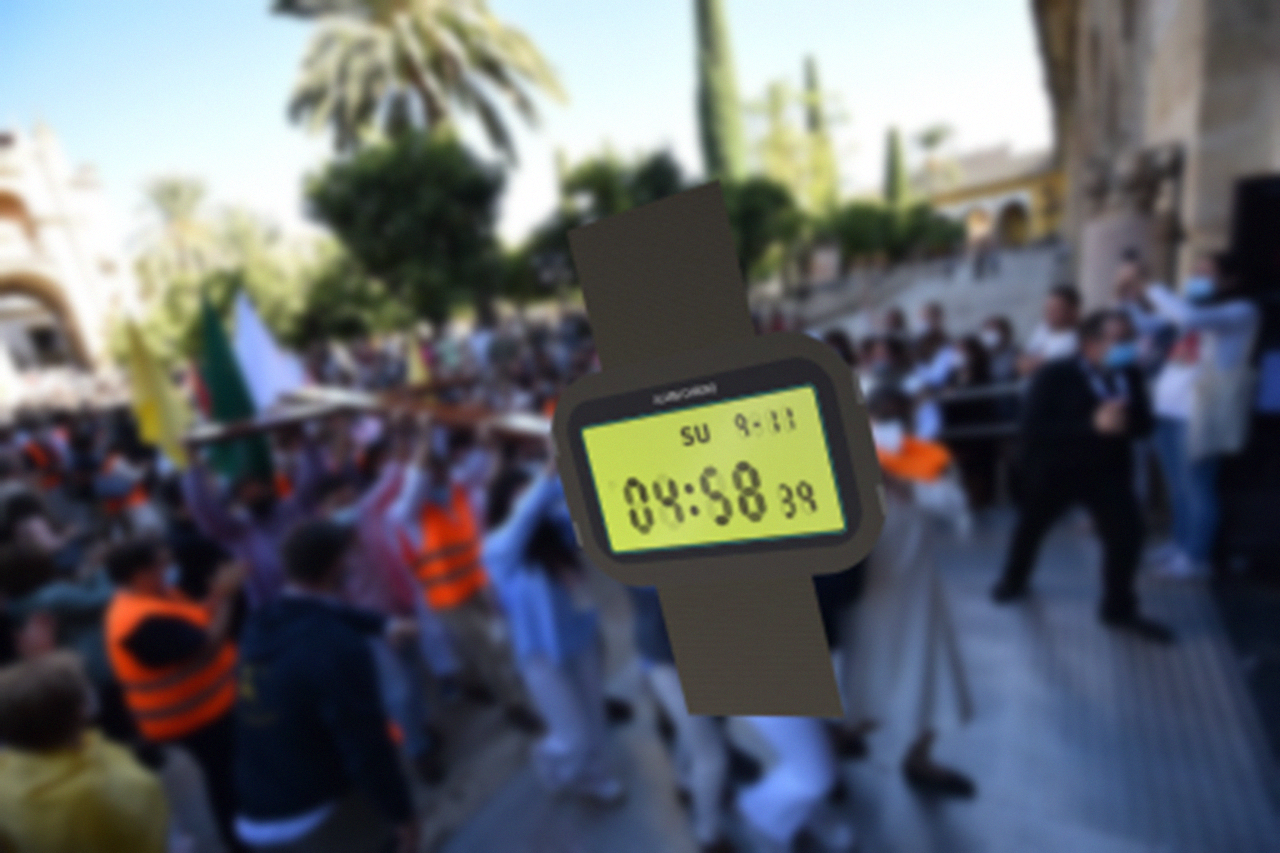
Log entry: **4:58:39**
